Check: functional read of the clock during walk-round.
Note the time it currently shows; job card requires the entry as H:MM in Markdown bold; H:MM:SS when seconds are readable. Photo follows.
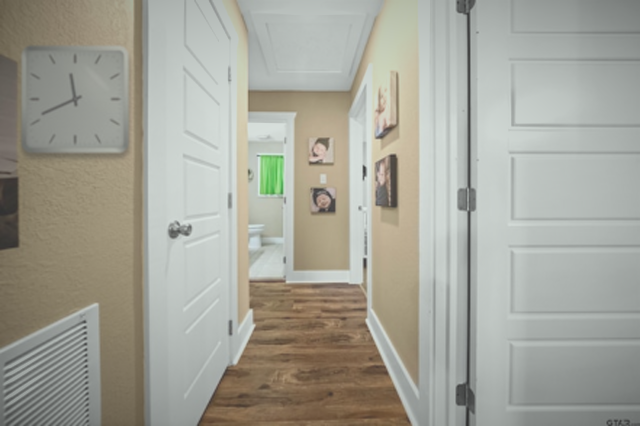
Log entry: **11:41**
